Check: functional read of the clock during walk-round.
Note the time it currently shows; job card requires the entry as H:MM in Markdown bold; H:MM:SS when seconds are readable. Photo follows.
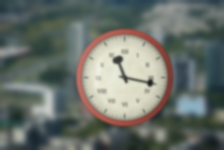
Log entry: **11:17**
